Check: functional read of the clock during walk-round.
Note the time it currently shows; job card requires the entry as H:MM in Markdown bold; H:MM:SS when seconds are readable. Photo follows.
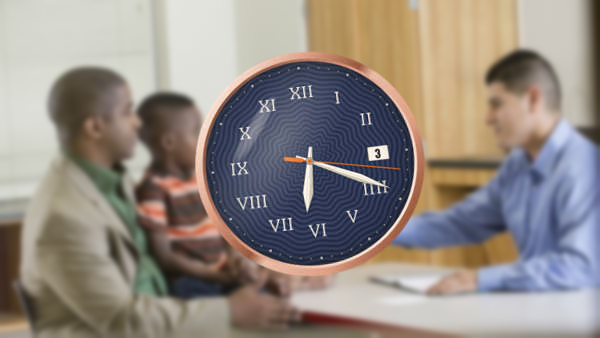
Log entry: **6:19:17**
